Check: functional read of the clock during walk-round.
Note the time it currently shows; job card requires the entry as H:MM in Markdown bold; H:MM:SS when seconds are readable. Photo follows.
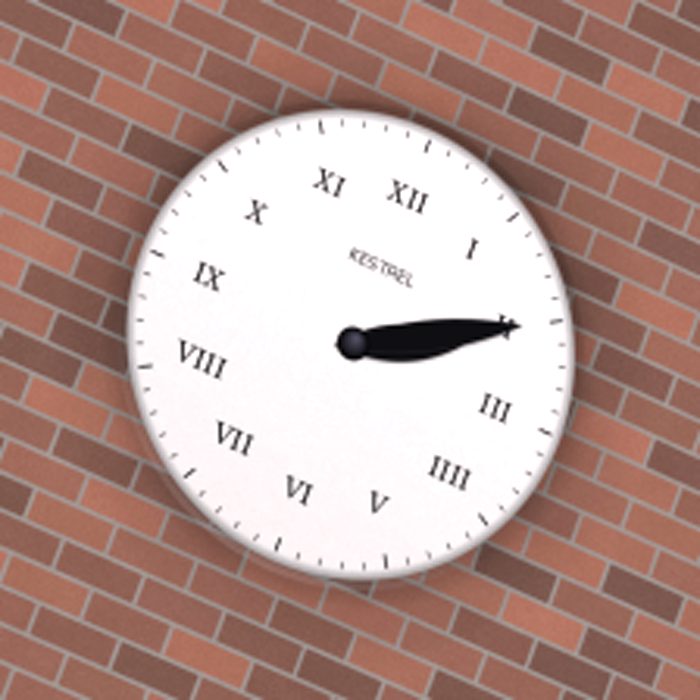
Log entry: **2:10**
